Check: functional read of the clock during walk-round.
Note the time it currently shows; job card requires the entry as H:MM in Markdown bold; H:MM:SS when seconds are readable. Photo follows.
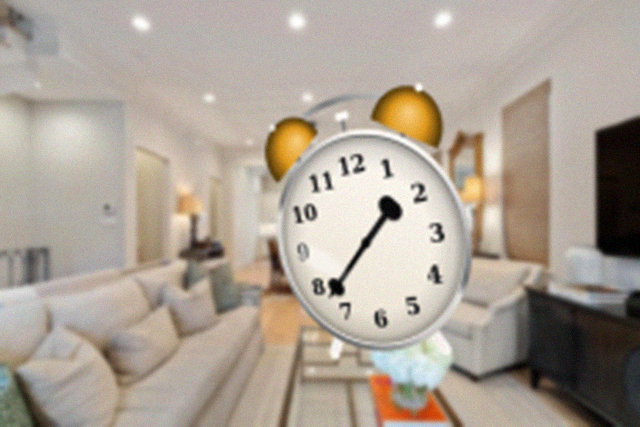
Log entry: **1:38**
